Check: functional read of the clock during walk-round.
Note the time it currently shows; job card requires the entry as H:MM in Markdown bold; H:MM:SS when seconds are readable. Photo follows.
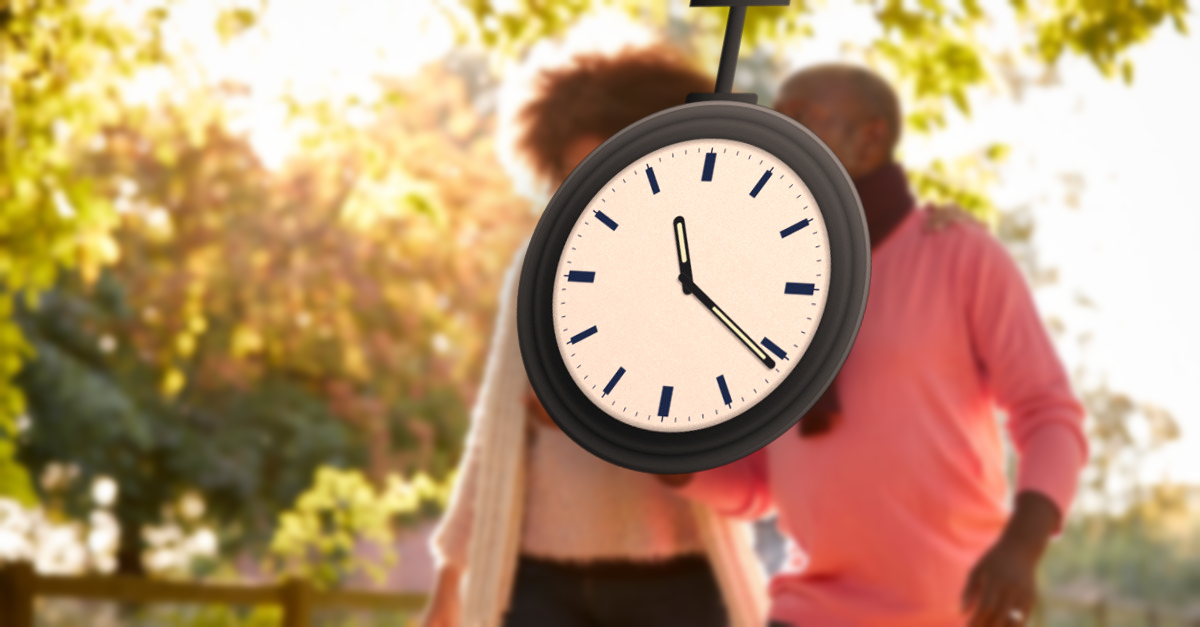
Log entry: **11:21**
